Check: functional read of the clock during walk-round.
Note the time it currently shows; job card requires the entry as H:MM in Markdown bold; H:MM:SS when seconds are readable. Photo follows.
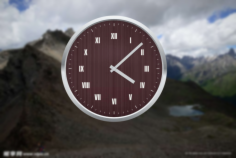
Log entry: **4:08**
